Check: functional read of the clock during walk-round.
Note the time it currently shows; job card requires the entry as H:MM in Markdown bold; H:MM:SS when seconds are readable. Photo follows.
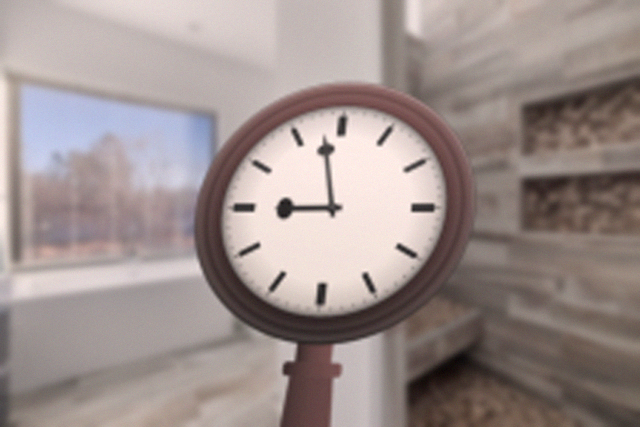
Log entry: **8:58**
